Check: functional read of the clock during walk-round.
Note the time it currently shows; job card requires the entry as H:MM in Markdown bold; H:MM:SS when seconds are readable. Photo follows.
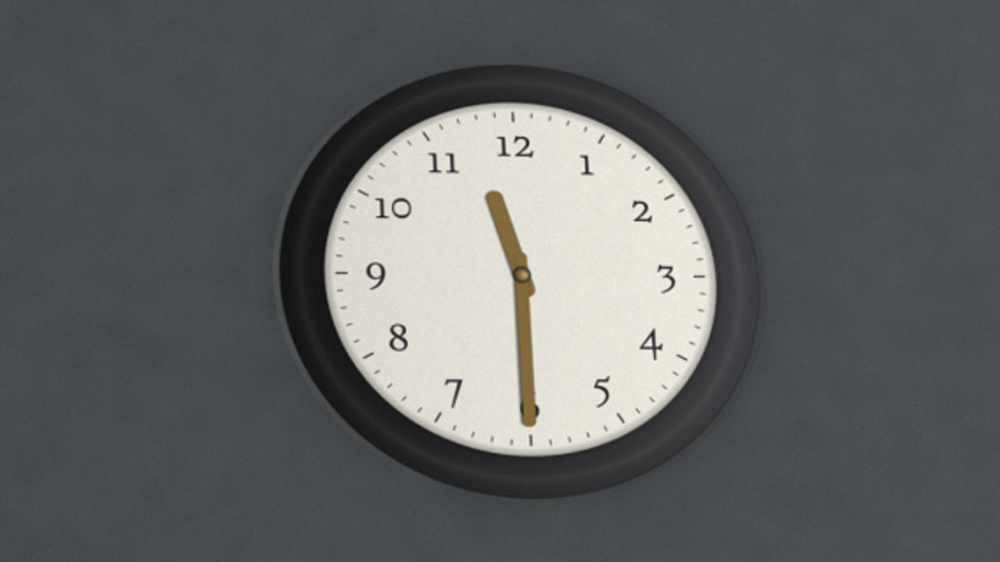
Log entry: **11:30**
